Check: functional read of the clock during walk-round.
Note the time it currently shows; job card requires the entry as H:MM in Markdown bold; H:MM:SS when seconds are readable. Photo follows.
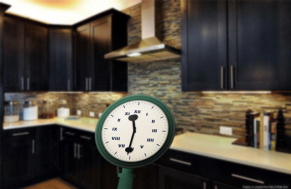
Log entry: **11:31**
